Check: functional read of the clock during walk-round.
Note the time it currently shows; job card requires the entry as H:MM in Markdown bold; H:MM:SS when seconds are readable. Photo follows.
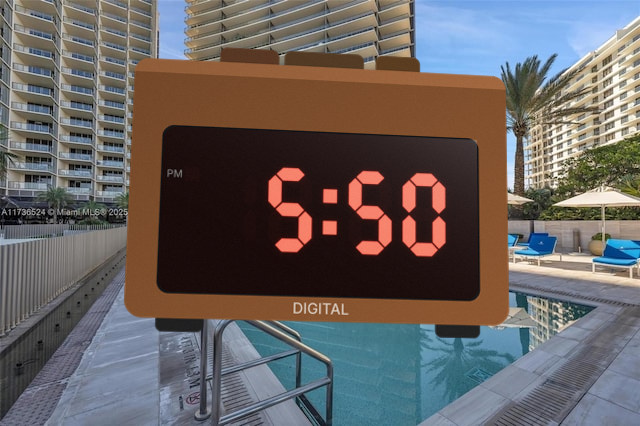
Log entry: **5:50**
